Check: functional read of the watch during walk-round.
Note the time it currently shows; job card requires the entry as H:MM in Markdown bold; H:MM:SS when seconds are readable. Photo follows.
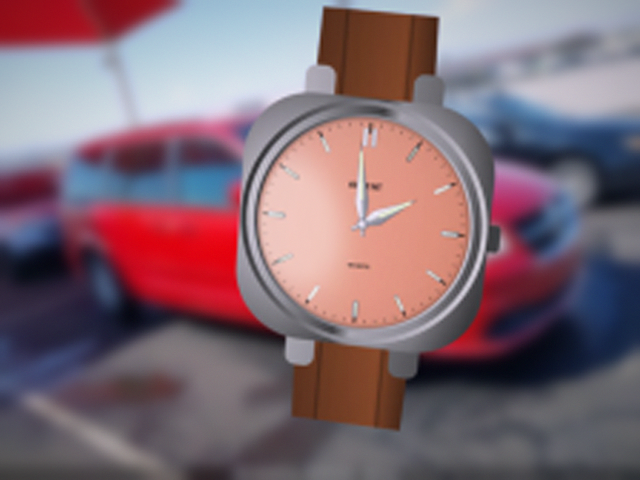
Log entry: **1:59**
